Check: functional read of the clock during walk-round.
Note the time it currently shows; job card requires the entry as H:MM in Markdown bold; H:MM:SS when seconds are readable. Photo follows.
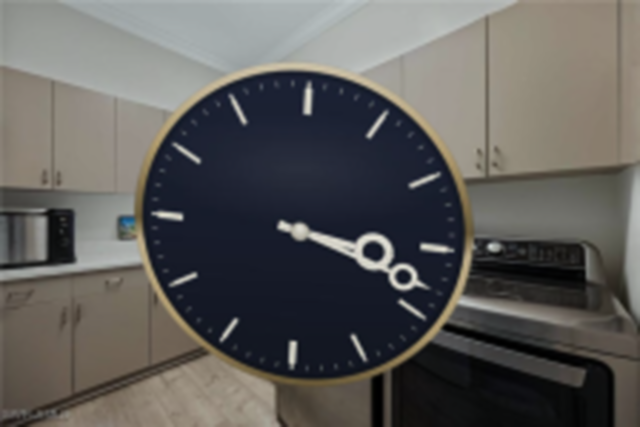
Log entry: **3:18**
